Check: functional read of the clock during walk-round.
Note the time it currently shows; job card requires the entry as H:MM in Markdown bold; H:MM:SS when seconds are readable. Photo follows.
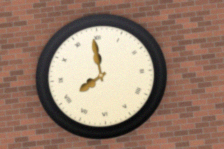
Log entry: **7:59**
